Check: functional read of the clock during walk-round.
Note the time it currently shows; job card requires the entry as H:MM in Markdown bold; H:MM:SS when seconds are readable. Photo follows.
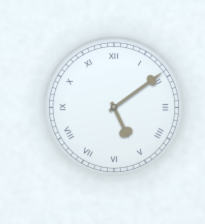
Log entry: **5:09**
